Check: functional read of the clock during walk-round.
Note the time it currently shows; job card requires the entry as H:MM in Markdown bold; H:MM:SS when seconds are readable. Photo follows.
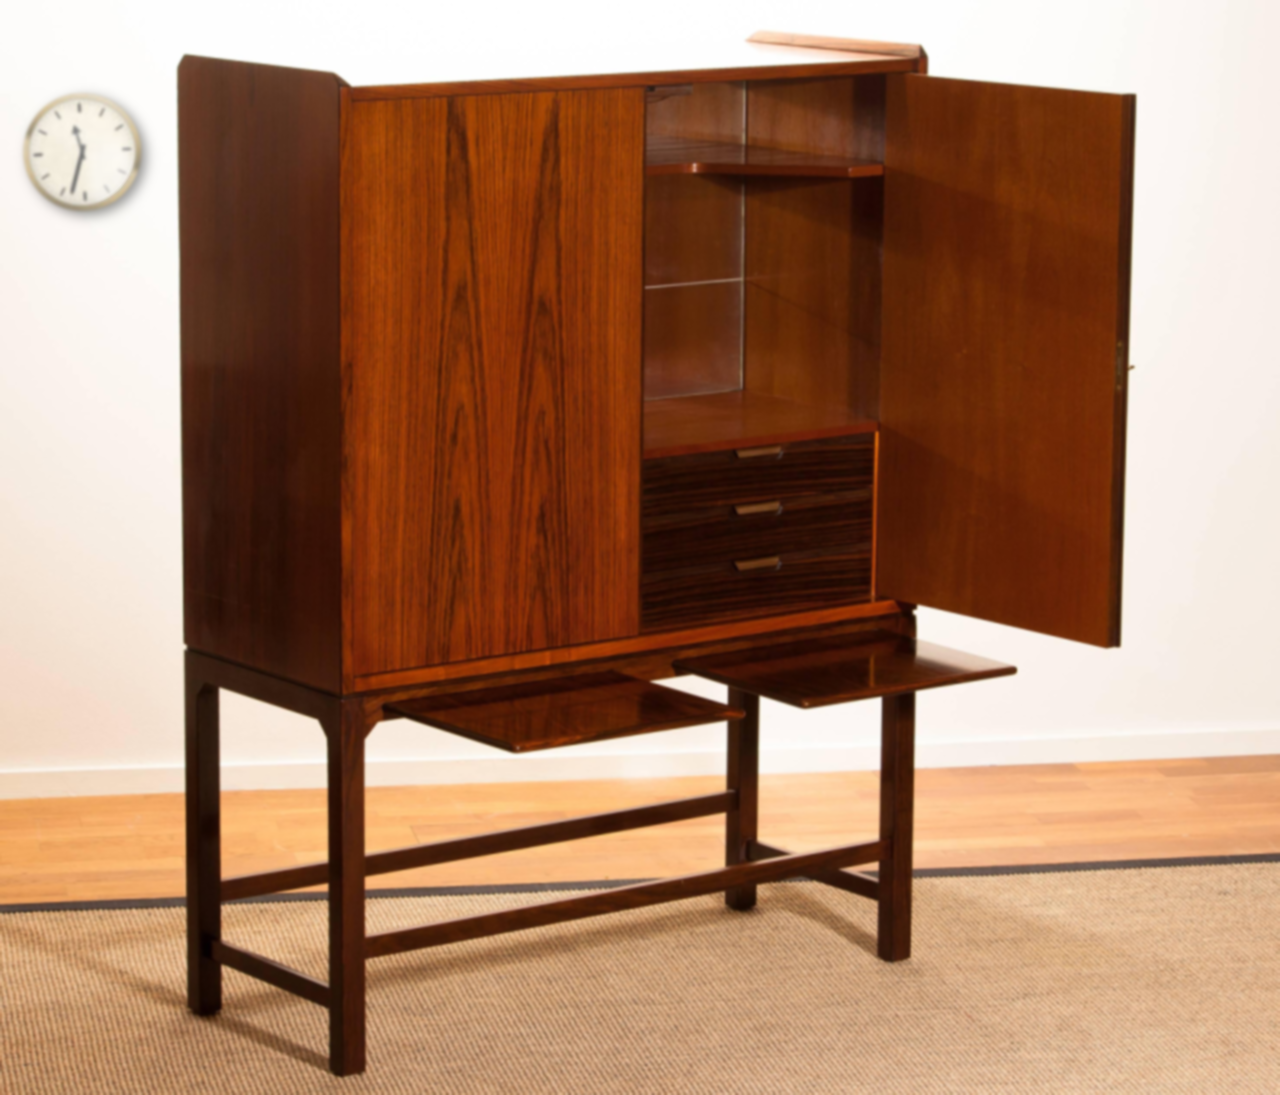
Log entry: **11:33**
